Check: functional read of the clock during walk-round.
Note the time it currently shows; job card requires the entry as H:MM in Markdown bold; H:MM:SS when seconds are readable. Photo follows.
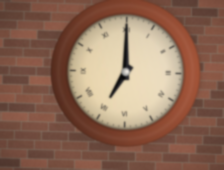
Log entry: **7:00**
